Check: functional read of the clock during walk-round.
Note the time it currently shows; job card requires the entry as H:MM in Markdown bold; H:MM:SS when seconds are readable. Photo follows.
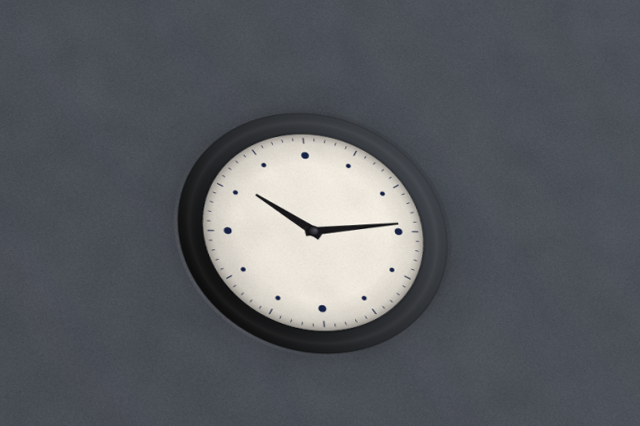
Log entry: **10:14**
